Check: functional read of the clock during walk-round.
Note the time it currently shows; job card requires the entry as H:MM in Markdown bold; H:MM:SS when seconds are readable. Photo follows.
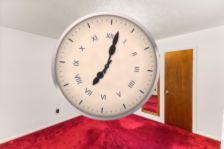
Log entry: **7:02**
